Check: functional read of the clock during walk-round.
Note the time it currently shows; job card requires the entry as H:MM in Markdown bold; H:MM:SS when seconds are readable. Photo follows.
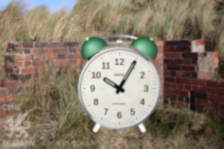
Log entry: **10:05**
